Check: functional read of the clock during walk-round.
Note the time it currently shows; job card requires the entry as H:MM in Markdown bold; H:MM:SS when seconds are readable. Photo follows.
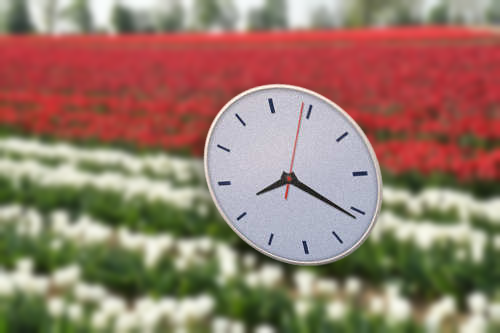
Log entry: **8:21:04**
